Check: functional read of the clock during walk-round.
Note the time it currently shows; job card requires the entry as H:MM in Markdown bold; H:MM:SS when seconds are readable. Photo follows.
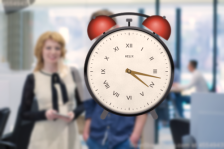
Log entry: **4:17**
